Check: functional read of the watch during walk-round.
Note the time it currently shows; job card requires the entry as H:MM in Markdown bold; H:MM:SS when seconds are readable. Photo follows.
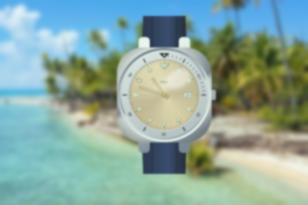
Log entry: **10:48**
